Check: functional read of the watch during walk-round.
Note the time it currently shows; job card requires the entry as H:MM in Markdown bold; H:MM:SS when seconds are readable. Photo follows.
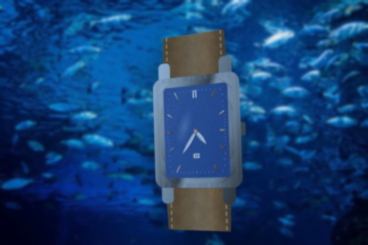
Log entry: **4:36**
